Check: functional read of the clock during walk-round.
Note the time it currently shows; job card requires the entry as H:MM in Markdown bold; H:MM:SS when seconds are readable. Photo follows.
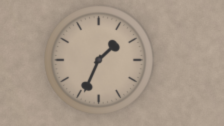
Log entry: **1:34**
